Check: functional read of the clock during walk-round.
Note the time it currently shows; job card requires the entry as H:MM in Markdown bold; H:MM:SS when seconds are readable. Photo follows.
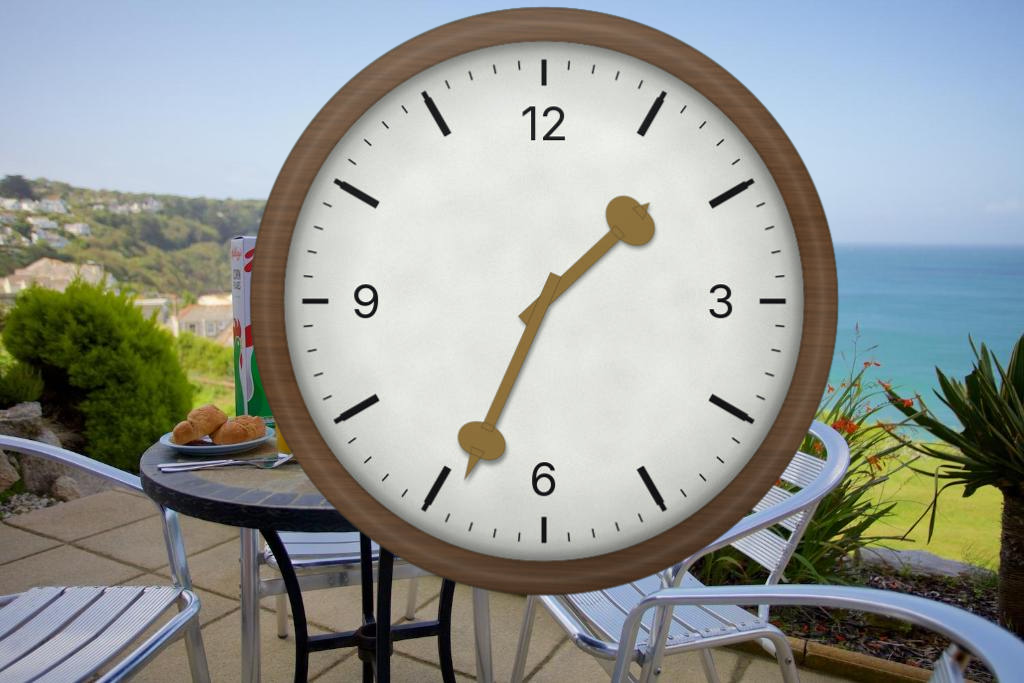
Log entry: **1:34**
